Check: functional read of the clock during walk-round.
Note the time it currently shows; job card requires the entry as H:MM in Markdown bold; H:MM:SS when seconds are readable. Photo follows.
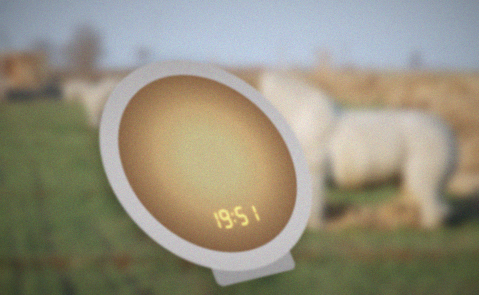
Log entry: **19:51**
